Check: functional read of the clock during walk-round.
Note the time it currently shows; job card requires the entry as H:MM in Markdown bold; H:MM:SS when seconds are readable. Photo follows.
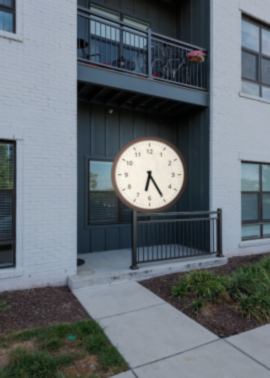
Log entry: **6:25**
